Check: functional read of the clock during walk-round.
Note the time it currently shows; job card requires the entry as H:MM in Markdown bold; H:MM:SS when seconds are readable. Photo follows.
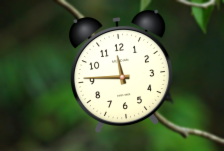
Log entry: **11:46**
